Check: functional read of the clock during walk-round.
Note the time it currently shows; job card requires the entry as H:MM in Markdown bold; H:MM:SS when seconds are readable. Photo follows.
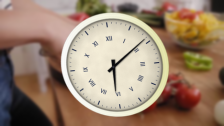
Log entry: **6:09**
